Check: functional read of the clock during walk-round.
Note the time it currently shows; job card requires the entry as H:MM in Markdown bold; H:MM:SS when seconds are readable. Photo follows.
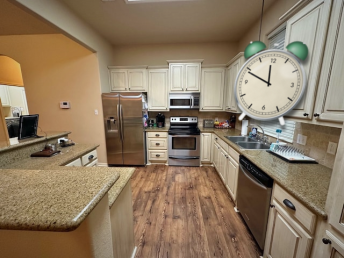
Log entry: **11:49**
